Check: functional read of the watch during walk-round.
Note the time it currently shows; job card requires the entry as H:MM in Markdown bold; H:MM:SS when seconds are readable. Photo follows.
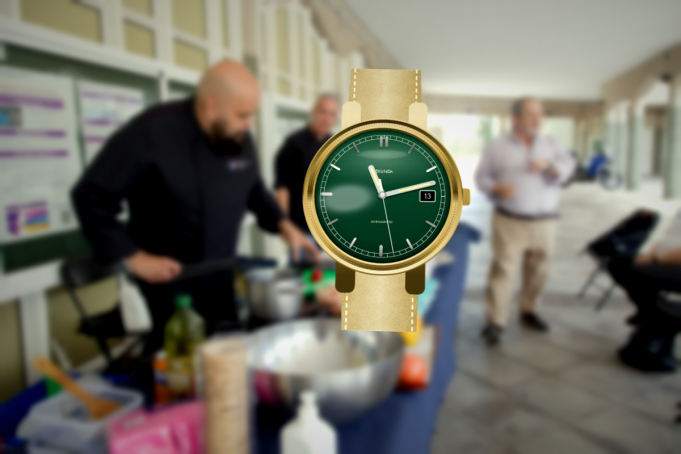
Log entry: **11:12:28**
